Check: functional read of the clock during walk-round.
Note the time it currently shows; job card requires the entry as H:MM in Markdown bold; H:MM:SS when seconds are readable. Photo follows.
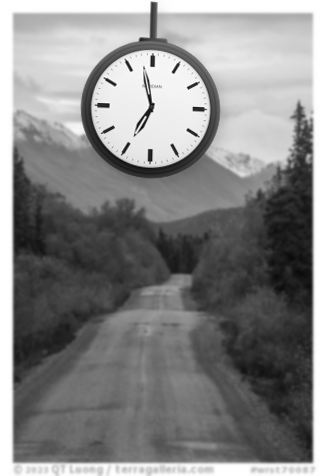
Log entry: **6:58**
